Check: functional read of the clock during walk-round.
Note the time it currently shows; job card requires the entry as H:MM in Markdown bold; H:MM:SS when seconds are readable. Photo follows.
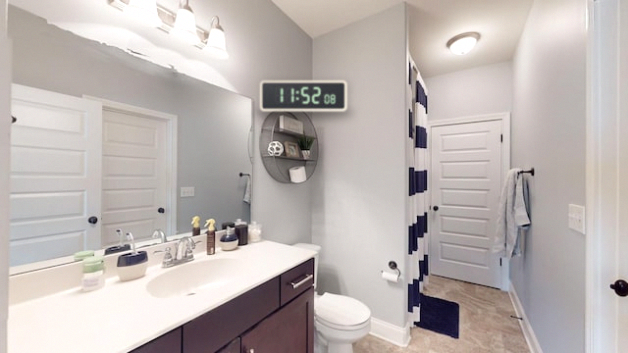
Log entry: **11:52:08**
